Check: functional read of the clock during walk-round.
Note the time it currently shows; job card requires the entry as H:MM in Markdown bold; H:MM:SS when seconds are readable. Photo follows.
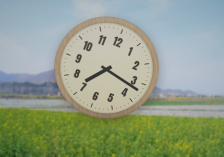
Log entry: **7:17**
